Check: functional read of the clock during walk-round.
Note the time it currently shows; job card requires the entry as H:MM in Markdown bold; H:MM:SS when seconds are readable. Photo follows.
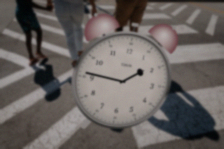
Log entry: **1:46**
